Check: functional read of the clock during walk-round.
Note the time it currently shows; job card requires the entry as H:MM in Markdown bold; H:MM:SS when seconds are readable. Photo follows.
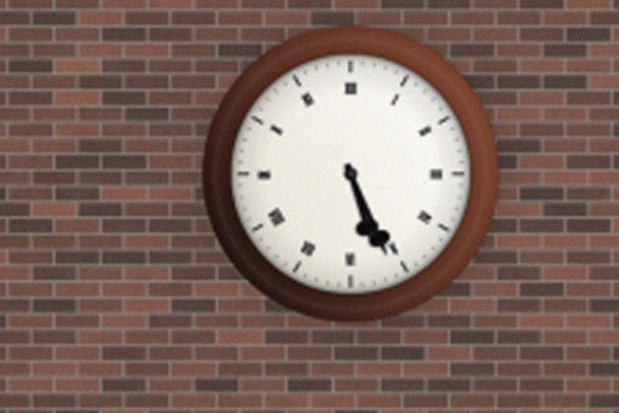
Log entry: **5:26**
